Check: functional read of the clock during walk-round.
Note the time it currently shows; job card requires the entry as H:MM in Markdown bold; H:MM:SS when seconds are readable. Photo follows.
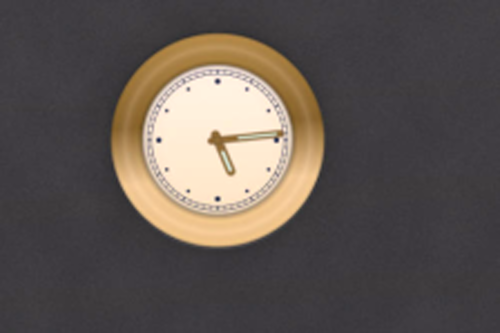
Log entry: **5:14**
